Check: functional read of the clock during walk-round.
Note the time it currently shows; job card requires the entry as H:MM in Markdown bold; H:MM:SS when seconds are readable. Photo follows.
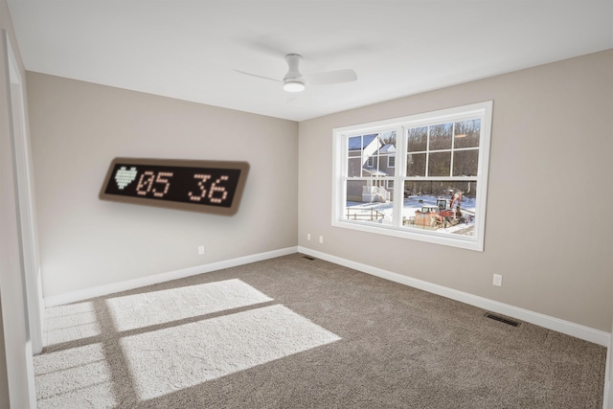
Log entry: **5:36**
